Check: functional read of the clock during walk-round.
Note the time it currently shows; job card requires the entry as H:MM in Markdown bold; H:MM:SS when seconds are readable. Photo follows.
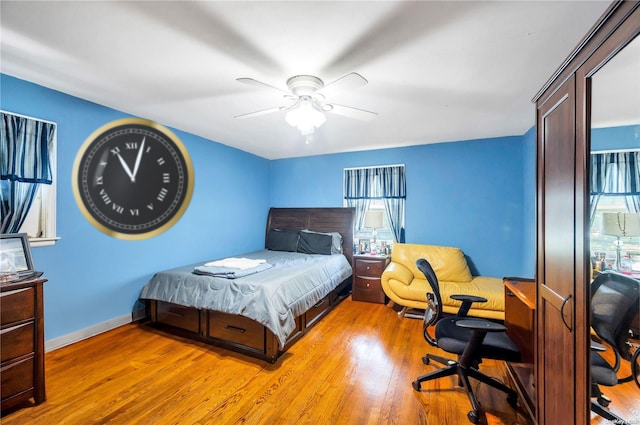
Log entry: **11:03**
